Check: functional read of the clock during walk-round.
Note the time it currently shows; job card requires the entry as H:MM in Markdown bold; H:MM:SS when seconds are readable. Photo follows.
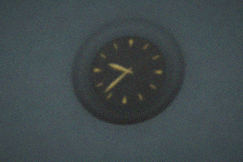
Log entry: **9:37**
